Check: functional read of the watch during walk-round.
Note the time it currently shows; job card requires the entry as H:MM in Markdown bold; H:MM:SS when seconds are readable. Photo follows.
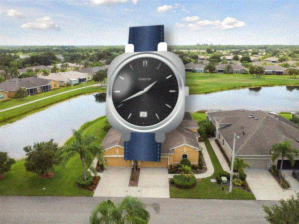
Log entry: **1:41**
